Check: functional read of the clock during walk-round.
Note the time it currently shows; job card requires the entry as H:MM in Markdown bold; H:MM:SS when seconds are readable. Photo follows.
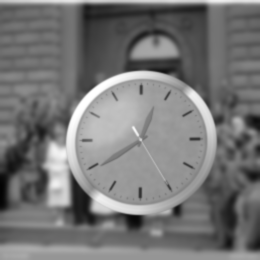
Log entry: **12:39:25**
